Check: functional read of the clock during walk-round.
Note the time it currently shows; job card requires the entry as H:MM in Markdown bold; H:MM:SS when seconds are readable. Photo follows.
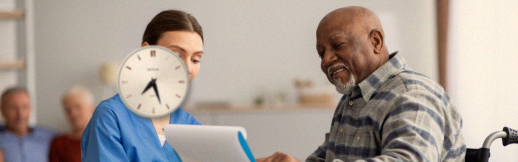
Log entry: **7:27**
